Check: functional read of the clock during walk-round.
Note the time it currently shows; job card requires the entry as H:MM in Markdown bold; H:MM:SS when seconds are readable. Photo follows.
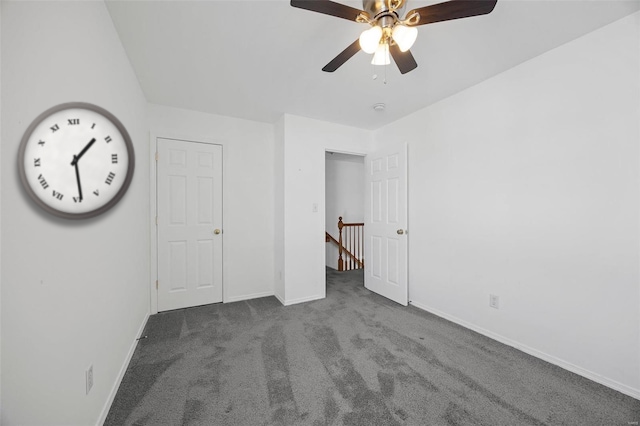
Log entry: **1:29**
